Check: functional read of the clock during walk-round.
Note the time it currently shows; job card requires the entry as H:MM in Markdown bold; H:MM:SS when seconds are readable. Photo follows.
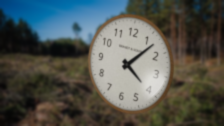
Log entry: **4:07**
